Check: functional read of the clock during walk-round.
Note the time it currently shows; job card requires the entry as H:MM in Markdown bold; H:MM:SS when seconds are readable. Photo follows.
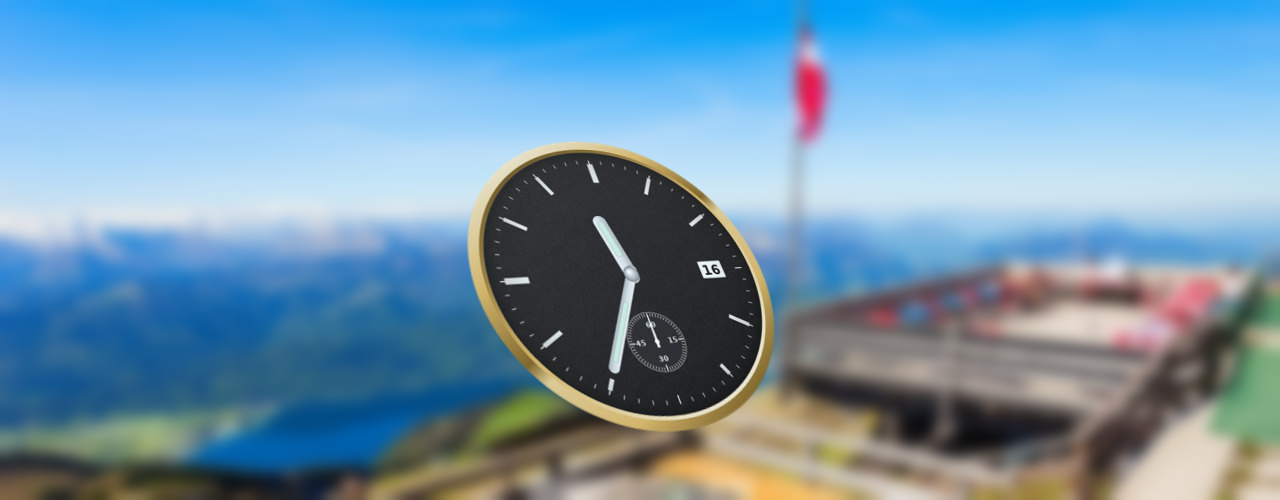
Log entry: **11:35**
